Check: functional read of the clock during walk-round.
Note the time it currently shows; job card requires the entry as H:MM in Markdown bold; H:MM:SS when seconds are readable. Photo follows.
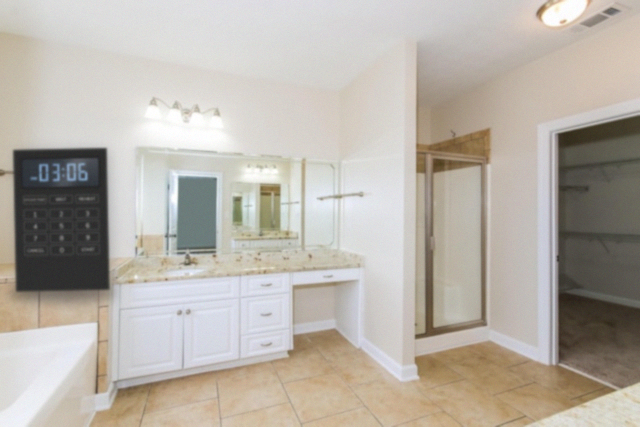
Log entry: **3:06**
